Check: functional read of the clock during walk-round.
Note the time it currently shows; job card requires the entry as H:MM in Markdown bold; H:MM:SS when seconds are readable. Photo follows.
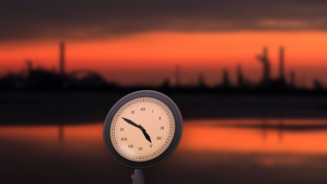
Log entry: **4:50**
